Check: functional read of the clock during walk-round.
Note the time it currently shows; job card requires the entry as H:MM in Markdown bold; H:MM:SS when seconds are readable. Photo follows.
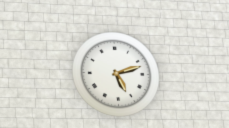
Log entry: **5:12**
